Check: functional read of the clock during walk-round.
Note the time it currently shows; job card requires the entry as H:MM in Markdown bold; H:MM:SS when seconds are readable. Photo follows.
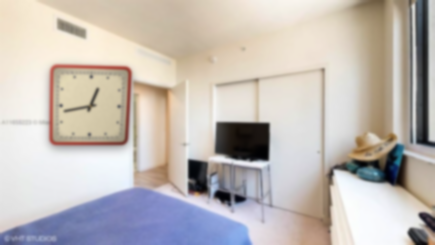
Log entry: **12:43**
